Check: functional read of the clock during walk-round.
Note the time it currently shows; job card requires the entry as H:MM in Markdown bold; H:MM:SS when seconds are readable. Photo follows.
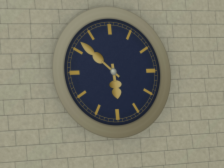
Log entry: **5:52**
